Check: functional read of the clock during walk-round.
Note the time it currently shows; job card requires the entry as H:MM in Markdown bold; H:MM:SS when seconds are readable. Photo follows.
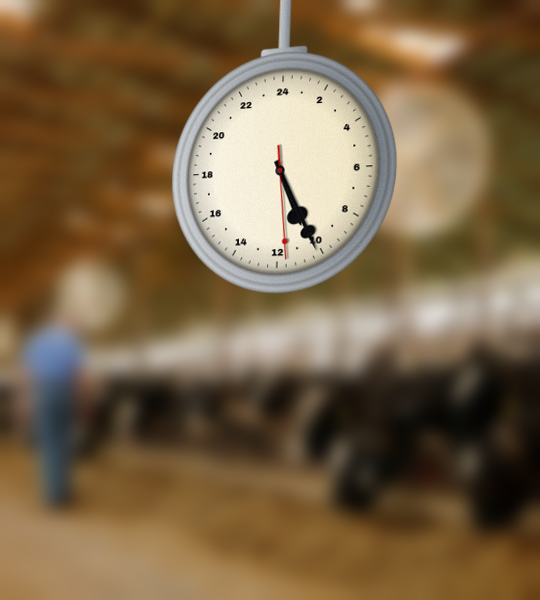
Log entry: **10:25:29**
